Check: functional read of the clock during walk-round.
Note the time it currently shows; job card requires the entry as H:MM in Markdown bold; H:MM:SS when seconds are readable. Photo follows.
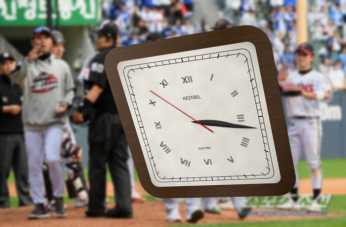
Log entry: **3:16:52**
